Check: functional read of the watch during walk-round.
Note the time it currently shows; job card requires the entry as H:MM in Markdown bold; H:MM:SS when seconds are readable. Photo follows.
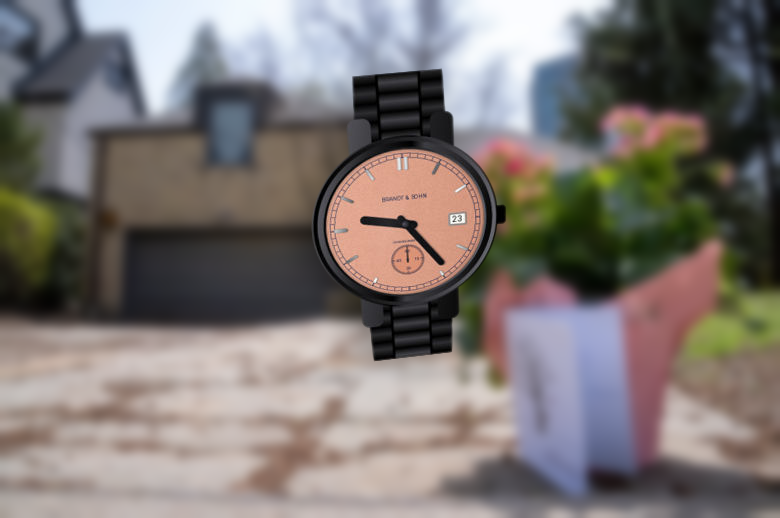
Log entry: **9:24**
